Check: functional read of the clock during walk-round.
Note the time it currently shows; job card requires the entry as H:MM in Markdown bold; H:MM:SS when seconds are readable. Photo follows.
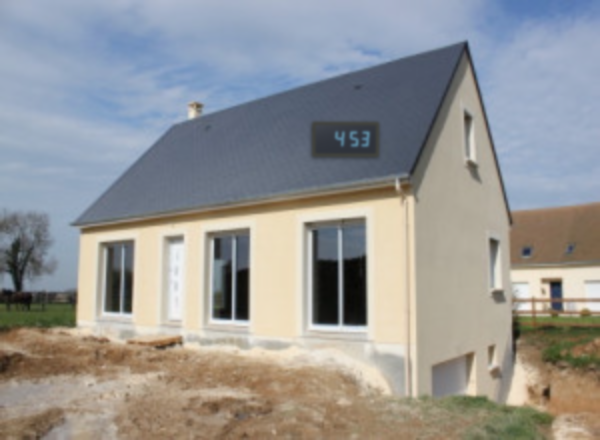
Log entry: **4:53**
